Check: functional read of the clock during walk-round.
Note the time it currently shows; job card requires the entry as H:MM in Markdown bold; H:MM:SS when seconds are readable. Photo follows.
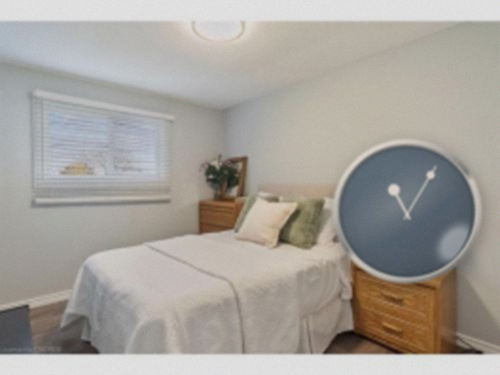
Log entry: **11:05**
